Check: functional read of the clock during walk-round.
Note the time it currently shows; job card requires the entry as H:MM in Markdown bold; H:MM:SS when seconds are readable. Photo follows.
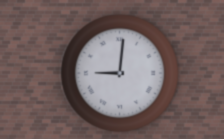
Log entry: **9:01**
